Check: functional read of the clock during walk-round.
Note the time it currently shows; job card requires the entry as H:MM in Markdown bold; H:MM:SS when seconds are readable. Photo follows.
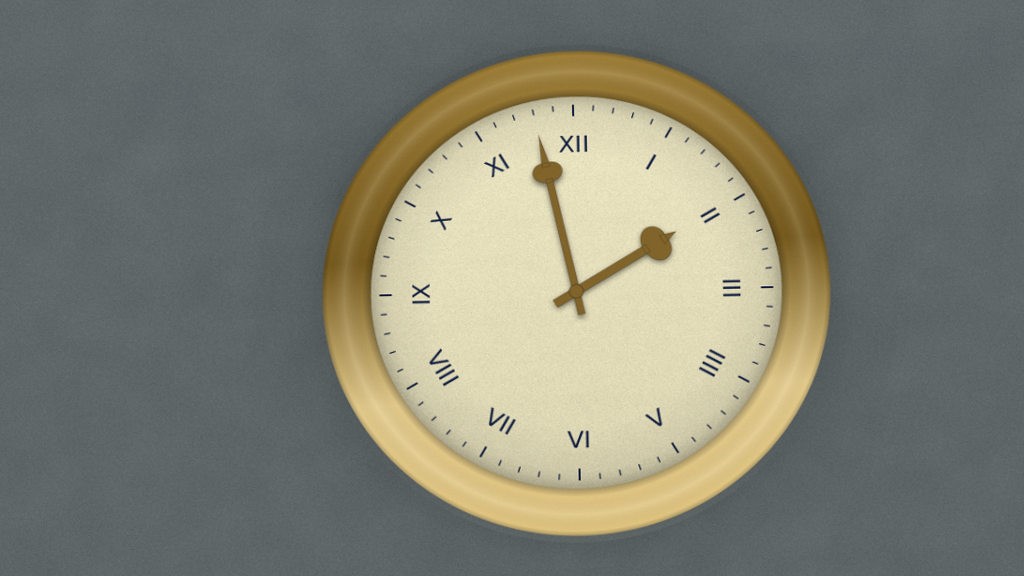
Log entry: **1:58**
